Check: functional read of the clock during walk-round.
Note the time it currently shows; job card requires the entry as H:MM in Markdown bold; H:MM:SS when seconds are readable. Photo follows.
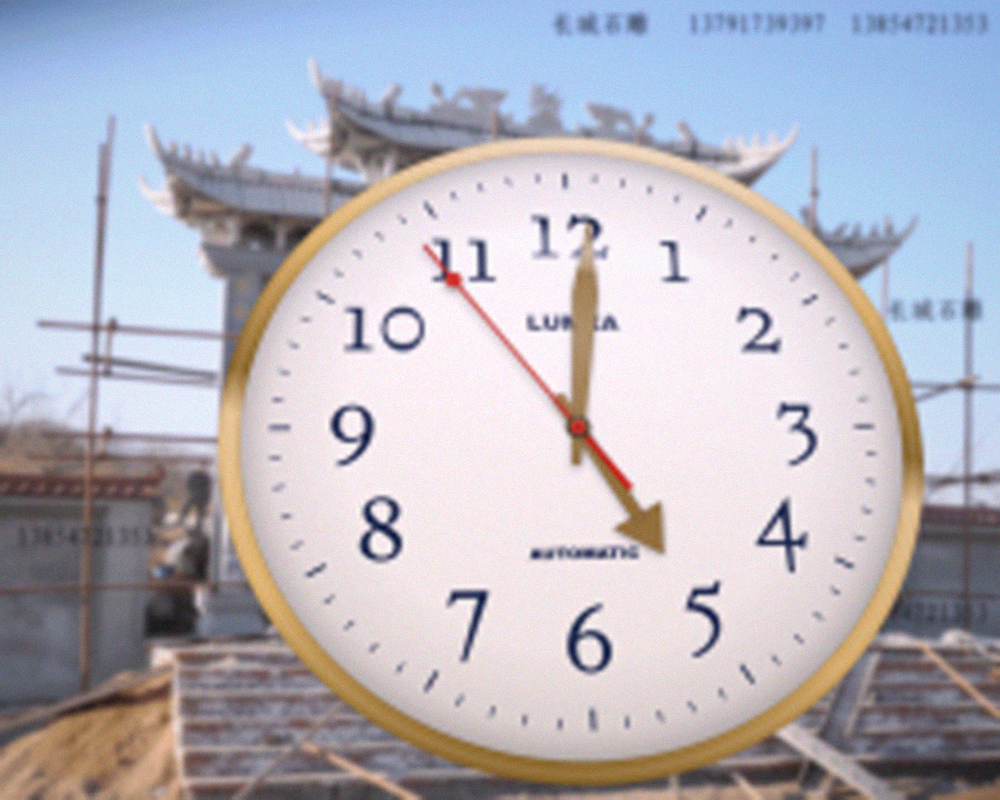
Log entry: **5:00:54**
